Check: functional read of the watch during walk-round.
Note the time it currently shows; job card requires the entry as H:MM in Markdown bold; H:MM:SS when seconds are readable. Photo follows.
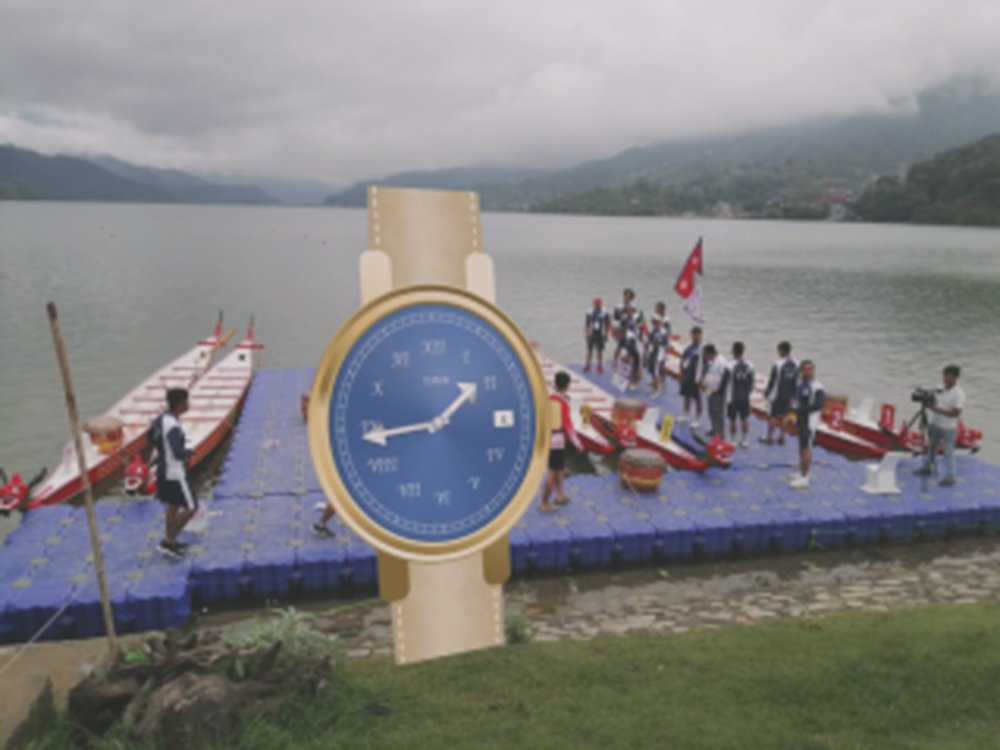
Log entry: **1:44**
